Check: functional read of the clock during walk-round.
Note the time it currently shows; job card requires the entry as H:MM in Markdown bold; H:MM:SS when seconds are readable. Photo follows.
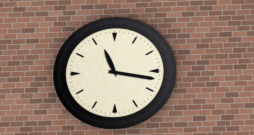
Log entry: **11:17**
